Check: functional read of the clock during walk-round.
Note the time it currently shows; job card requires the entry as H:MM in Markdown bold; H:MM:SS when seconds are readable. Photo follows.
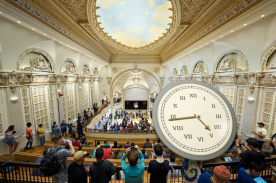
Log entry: **4:44**
